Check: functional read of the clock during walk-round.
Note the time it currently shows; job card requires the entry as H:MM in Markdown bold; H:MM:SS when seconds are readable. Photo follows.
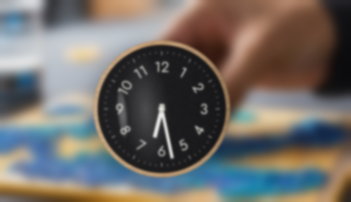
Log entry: **6:28**
